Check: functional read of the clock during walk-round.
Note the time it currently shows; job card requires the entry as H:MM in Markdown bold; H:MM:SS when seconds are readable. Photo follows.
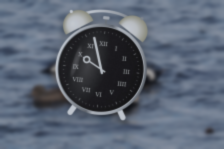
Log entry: **9:57**
